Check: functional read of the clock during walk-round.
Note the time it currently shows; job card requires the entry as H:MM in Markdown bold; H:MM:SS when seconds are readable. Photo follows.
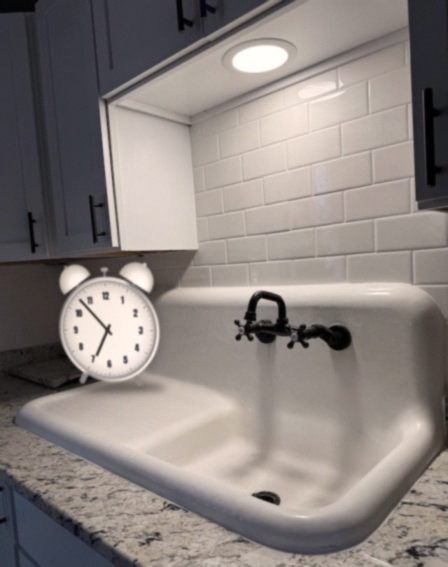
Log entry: **6:53**
